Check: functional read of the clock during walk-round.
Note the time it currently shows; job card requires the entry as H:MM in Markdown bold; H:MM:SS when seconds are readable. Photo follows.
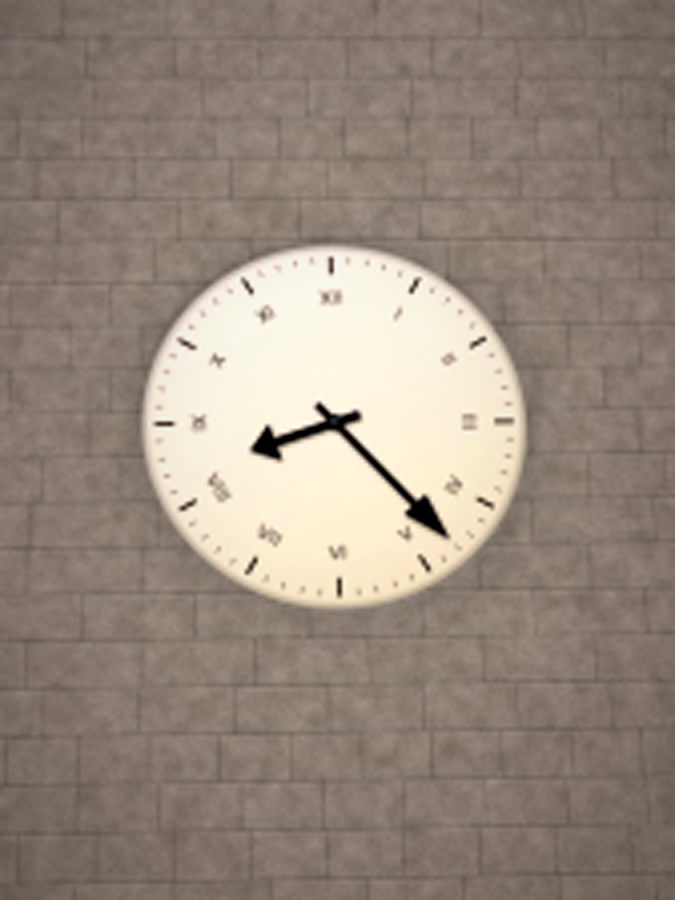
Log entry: **8:23**
